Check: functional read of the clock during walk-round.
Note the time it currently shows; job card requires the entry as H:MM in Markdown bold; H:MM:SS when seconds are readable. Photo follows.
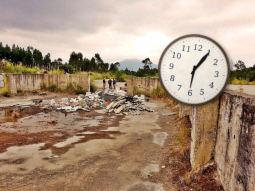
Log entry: **6:05**
